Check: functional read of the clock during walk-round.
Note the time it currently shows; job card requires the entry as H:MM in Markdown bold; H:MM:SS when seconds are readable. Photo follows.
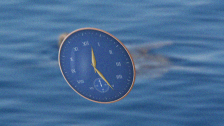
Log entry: **12:26**
